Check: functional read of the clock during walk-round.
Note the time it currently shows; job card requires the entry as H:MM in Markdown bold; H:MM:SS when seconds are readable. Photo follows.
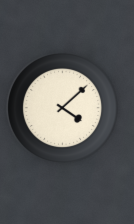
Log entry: **4:08**
